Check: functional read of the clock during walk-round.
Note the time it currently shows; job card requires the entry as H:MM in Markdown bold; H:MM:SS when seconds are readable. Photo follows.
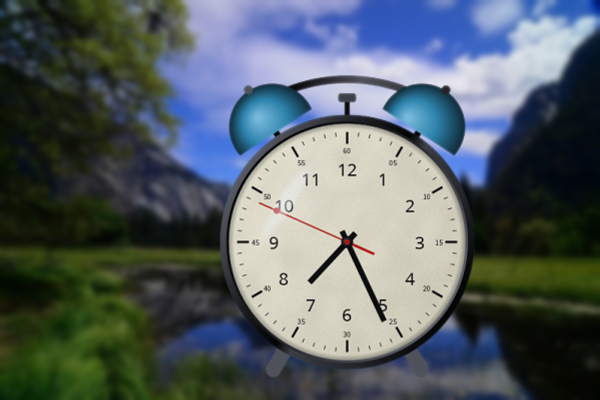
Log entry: **7:25:49**
